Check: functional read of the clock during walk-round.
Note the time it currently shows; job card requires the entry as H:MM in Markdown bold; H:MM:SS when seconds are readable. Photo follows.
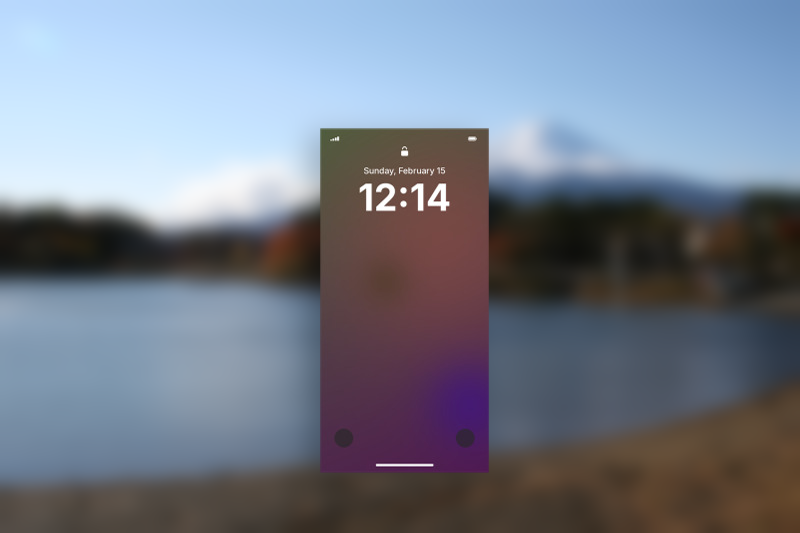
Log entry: **12:14**
